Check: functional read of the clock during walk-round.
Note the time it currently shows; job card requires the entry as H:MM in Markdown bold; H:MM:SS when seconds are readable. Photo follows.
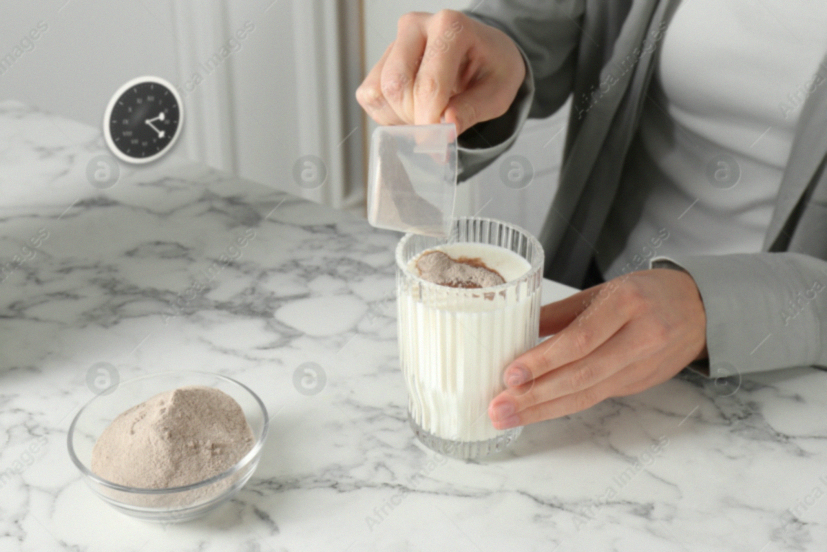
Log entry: **2:21**
